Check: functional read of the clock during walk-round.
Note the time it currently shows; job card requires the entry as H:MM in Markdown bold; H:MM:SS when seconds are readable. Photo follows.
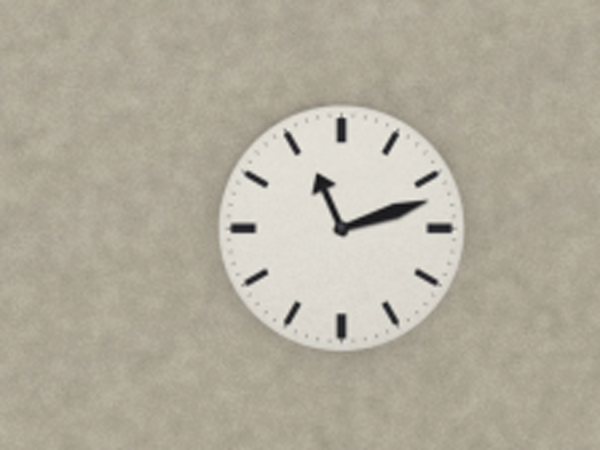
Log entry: **11:12**
